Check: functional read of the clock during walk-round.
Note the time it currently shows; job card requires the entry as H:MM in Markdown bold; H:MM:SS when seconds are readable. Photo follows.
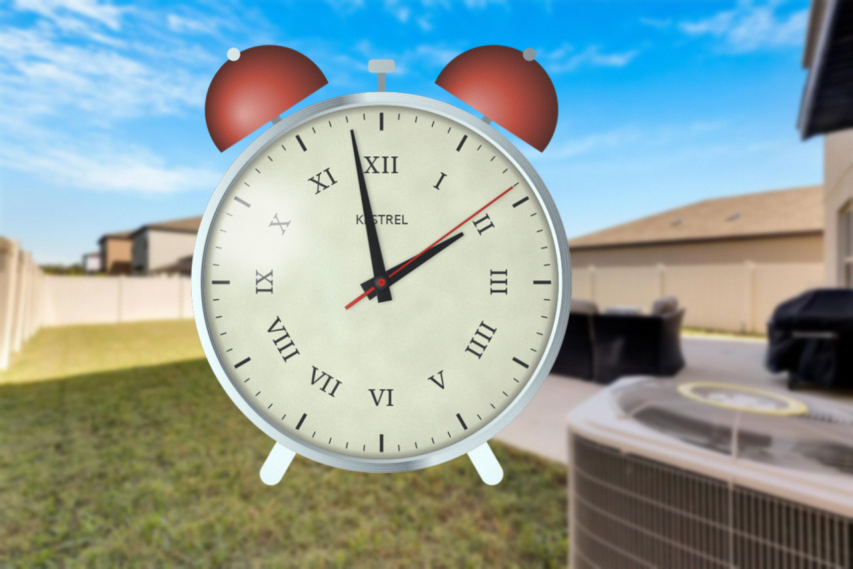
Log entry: **1:58:09**
